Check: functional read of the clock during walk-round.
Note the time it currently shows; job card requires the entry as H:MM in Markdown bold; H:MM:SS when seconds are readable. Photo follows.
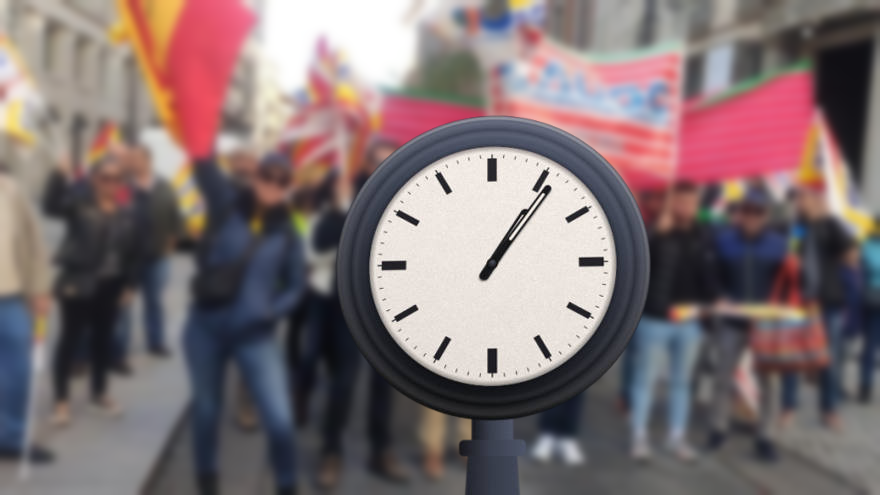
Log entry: **1:06**
